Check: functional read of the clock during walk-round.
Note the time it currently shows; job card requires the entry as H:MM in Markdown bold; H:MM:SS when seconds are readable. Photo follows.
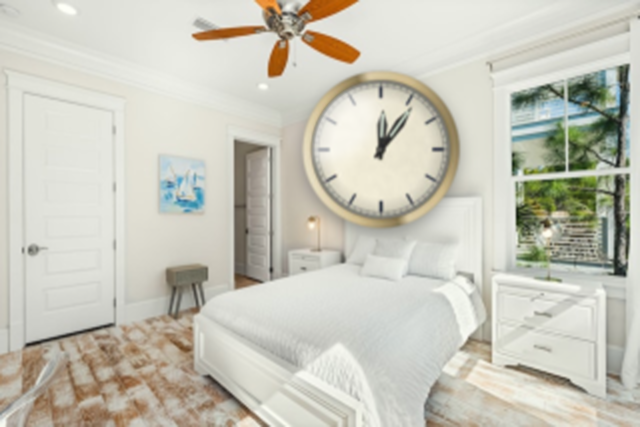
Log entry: **12:06**
